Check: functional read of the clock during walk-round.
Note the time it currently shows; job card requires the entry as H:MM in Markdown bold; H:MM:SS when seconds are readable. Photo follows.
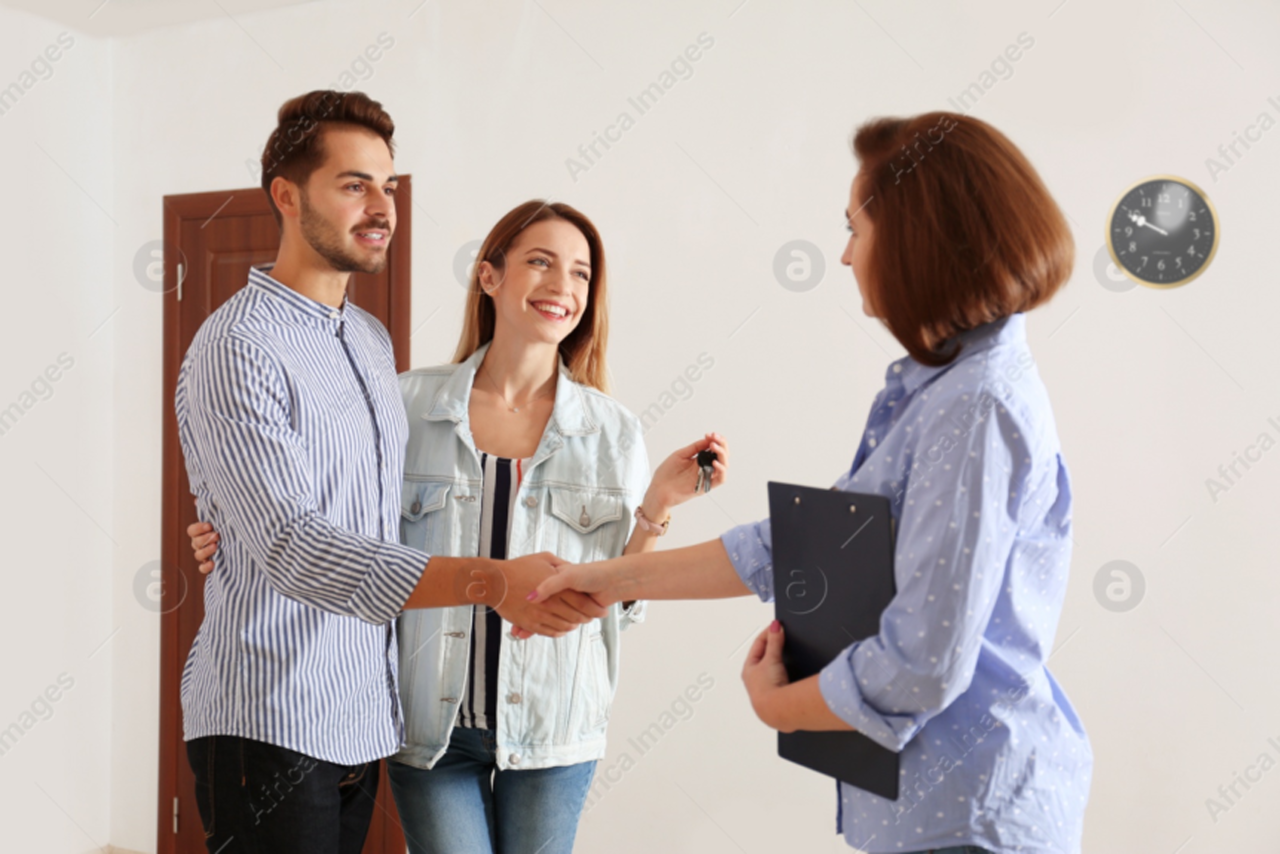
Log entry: **9:49**
